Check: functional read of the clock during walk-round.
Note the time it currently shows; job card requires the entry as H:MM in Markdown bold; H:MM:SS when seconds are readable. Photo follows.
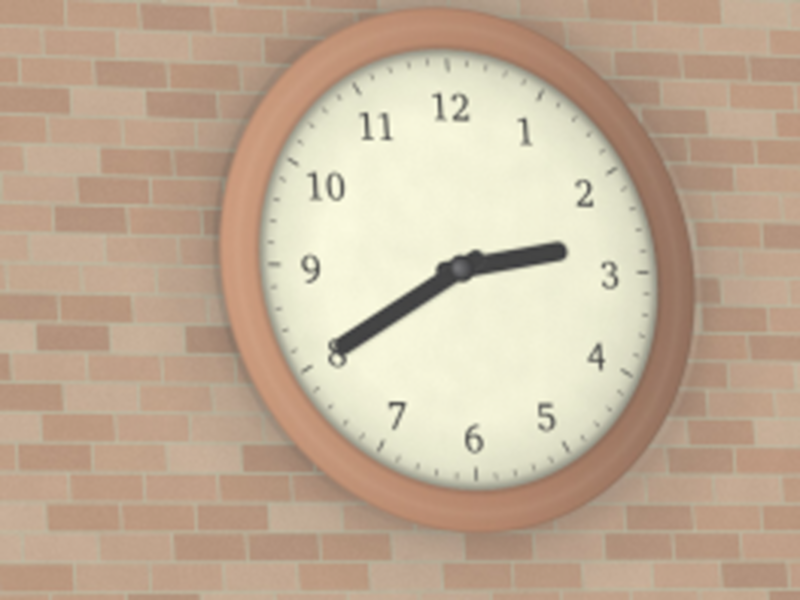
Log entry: **2:40**
